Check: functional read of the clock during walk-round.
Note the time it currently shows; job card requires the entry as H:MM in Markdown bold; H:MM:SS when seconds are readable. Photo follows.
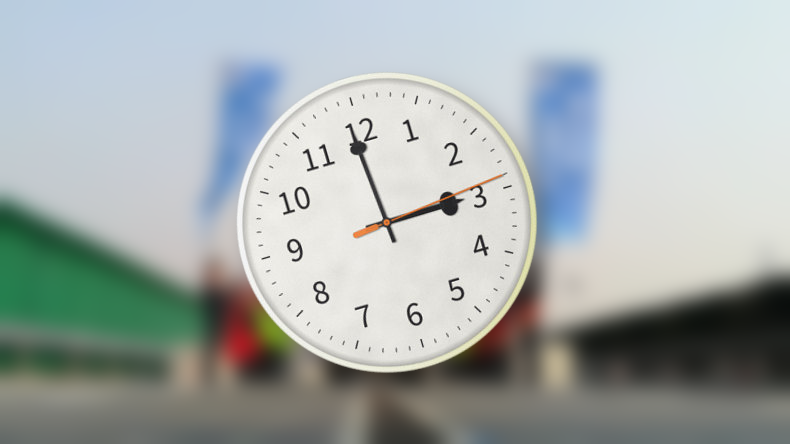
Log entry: **2:59:14**
